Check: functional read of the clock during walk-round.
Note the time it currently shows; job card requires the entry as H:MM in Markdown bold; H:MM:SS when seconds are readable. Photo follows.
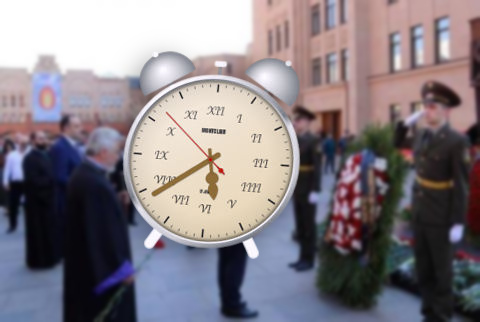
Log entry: **5:38:52**
